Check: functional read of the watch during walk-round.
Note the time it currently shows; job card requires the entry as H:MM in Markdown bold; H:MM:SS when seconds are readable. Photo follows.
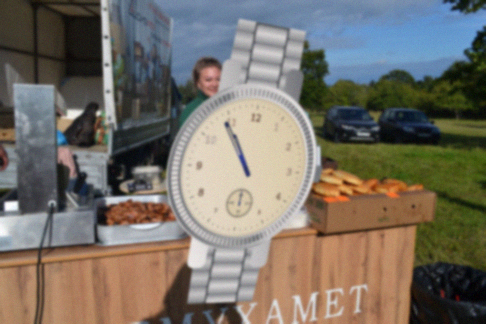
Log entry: **10:54**
